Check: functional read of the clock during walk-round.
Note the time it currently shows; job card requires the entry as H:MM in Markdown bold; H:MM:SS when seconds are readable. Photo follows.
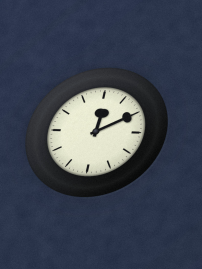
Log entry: **12:10**
